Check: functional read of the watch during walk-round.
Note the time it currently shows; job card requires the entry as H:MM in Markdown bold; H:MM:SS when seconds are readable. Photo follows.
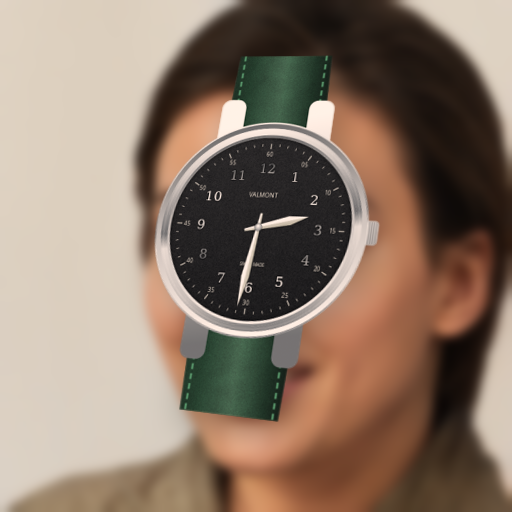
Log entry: **2:31**
